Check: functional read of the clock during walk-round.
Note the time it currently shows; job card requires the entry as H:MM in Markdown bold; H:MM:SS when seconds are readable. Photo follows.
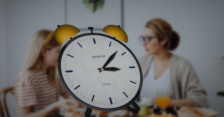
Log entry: **3:08**
